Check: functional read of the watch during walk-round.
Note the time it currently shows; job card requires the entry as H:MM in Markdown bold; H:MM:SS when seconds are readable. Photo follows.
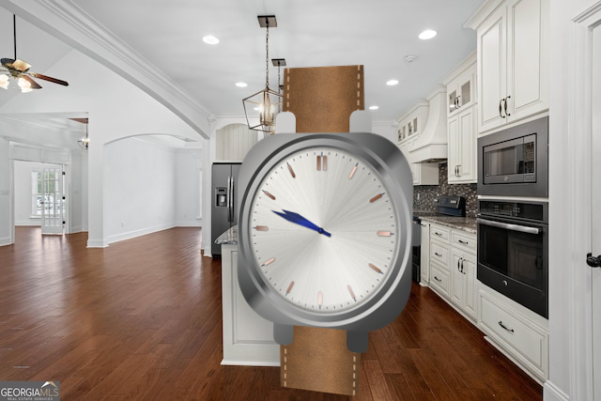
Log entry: **9:48**
